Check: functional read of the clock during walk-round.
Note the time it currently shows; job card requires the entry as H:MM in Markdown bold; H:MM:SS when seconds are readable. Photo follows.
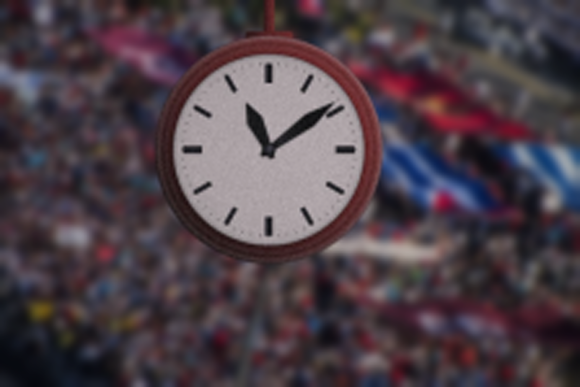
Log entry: **11:09**
